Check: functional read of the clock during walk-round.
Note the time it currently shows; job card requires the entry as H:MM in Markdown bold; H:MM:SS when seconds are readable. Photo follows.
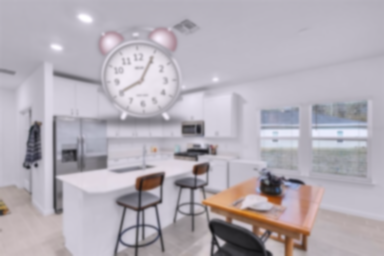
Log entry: **8:05**
